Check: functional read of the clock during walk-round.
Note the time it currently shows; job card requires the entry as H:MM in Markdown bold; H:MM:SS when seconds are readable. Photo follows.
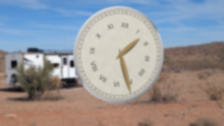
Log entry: **1:26**
